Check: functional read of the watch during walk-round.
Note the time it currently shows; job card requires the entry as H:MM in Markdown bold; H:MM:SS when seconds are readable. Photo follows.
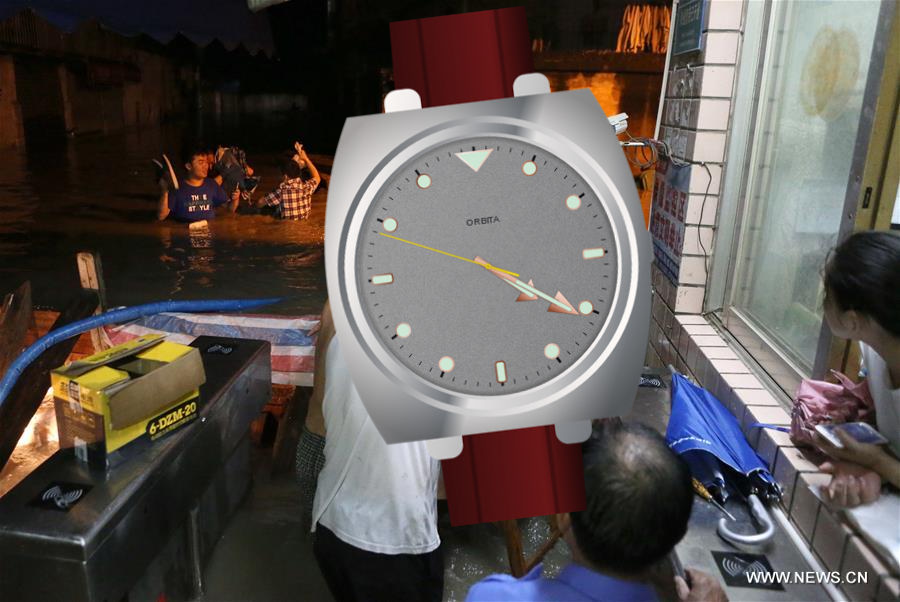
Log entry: **4:20:49**
